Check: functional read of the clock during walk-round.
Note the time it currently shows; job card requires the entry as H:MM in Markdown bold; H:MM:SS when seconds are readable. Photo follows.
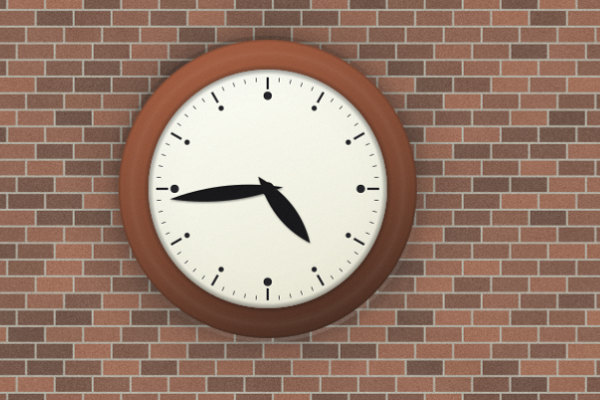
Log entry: **4:44**
